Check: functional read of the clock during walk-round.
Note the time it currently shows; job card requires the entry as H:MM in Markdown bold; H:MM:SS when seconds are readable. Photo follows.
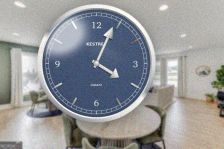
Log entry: **4:04**
